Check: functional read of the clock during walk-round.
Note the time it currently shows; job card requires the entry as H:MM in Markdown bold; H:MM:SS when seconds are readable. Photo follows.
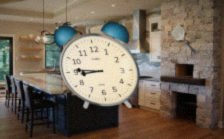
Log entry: **8:46**
